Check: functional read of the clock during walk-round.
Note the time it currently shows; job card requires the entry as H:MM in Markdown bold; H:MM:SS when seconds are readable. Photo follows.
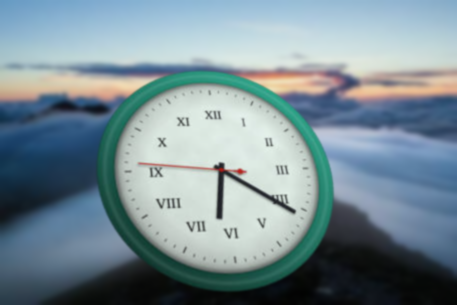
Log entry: **6:20:46**
